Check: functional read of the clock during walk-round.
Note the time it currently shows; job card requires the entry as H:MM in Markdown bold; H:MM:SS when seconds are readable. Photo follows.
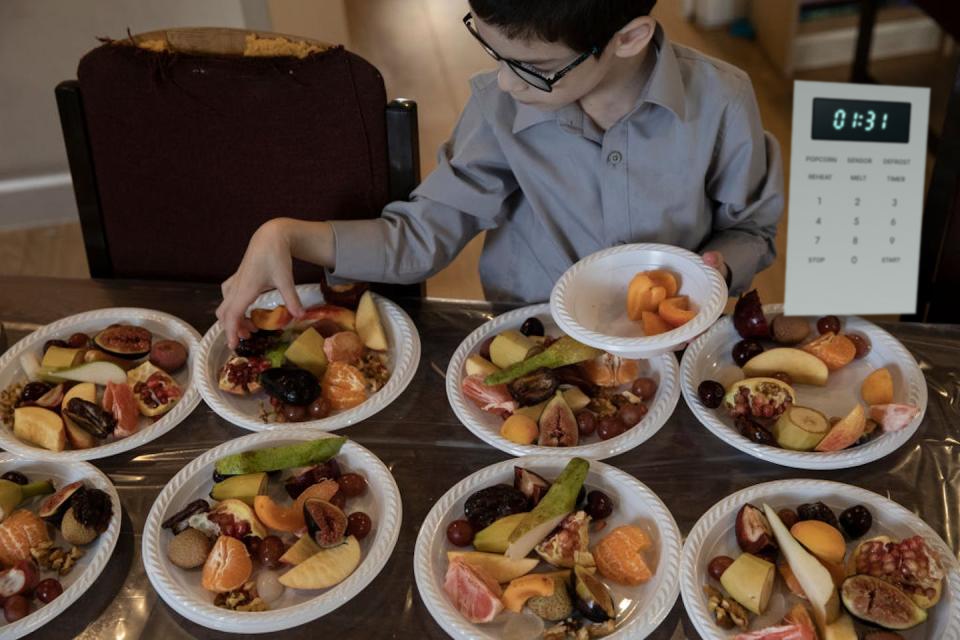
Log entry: **1:31**
